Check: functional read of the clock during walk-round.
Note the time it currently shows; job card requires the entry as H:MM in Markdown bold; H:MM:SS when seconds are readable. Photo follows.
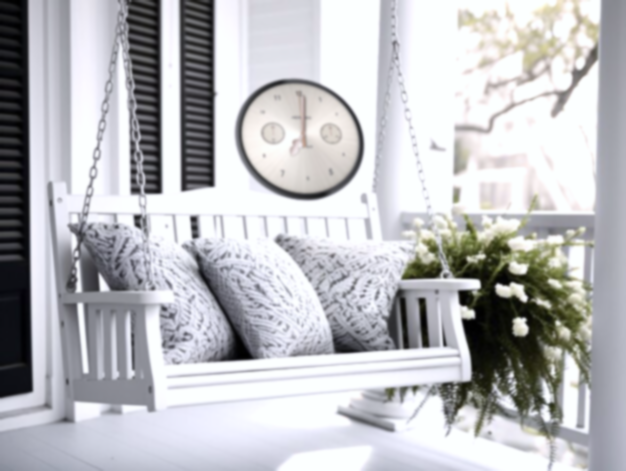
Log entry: **7:01**
